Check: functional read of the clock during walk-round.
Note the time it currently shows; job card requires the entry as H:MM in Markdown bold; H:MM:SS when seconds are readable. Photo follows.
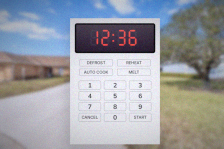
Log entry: **12:36**
